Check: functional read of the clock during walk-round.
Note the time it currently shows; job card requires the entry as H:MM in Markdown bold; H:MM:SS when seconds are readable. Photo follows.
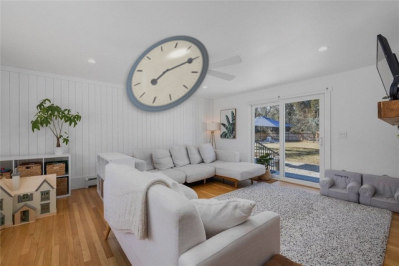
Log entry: **7:10**
